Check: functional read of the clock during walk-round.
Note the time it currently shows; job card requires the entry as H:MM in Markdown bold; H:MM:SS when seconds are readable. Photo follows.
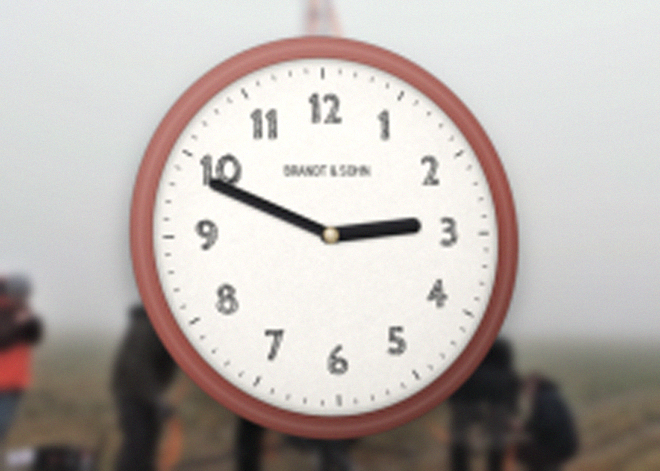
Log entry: **2:49**
